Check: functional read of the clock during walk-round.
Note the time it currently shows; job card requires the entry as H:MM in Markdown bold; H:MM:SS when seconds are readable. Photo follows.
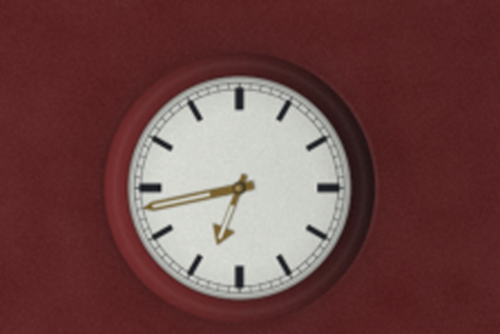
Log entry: **6:43**
